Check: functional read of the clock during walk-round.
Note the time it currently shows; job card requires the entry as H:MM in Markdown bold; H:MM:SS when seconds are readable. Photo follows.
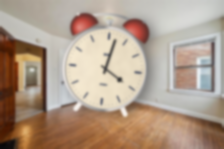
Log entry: **4:02**
